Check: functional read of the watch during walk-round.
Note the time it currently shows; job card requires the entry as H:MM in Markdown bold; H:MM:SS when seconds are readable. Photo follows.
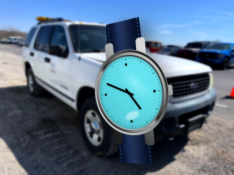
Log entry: **4:49**
